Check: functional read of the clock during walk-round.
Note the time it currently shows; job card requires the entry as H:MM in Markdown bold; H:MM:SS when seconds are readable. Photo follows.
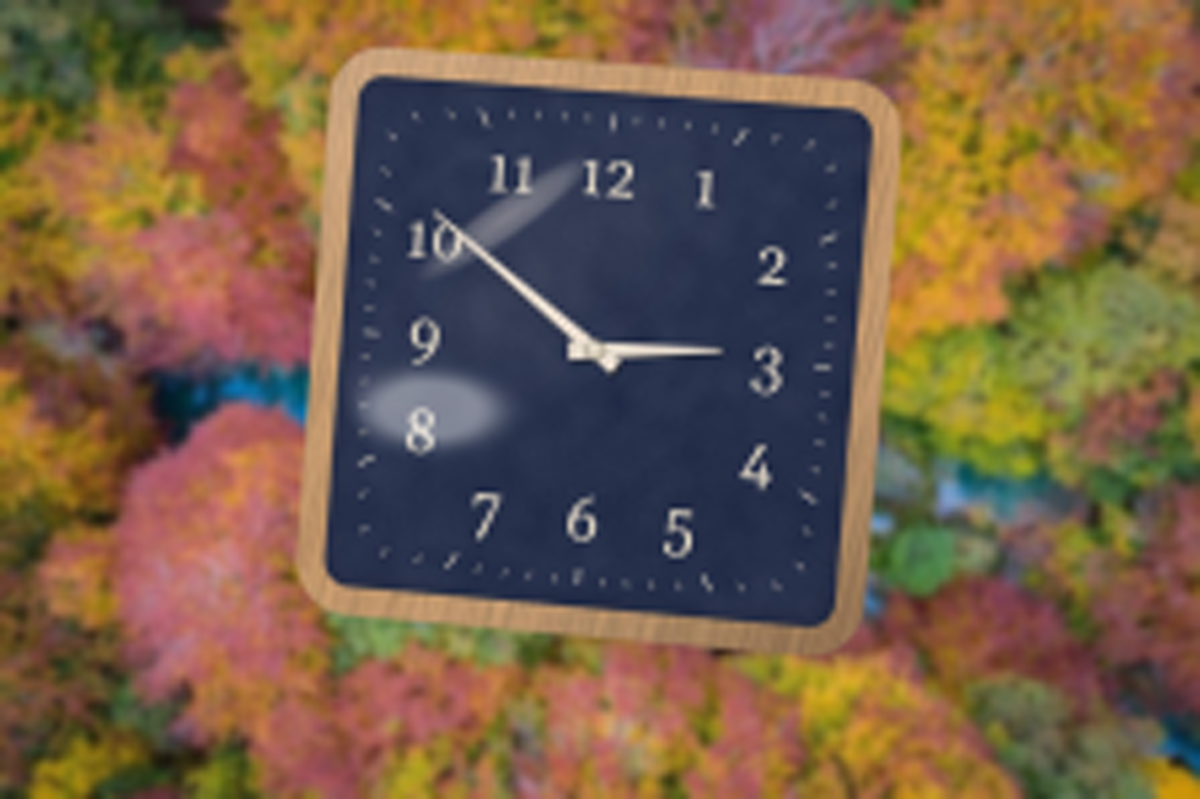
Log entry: **2:51**
